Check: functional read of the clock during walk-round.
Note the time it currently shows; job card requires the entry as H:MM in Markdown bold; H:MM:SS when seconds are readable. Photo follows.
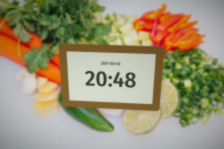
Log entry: **20:48**
